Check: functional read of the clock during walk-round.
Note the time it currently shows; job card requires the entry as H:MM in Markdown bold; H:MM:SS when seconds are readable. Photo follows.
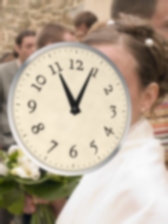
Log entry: **11:04**
